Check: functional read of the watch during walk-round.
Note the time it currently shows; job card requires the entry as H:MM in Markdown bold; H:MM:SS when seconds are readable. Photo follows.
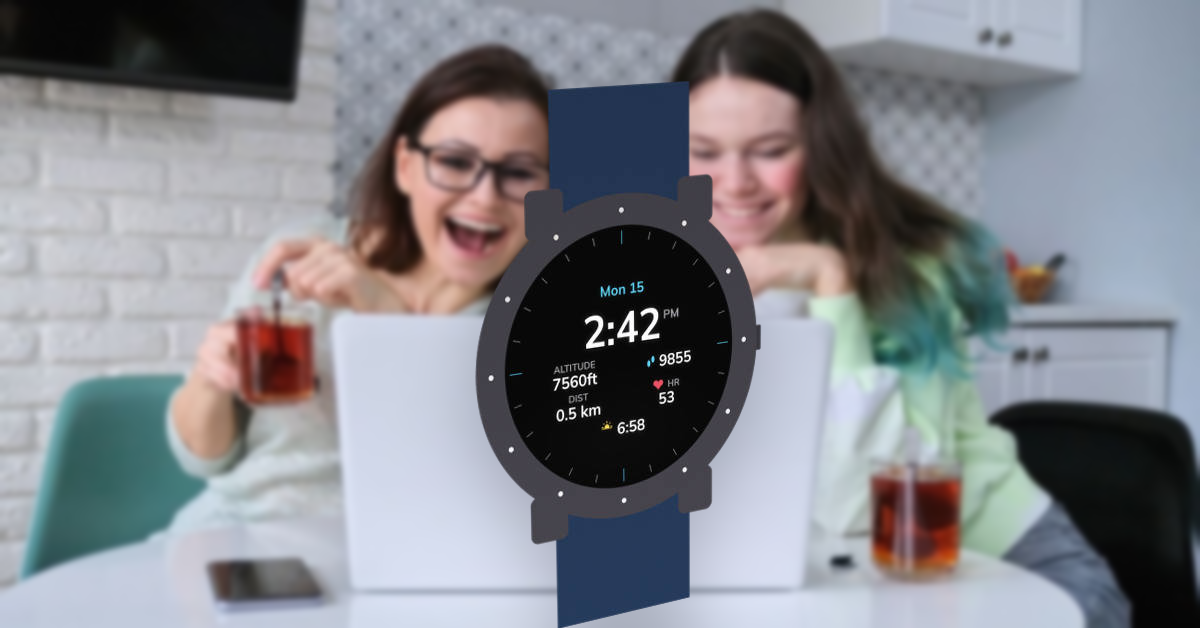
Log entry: **2:42**
